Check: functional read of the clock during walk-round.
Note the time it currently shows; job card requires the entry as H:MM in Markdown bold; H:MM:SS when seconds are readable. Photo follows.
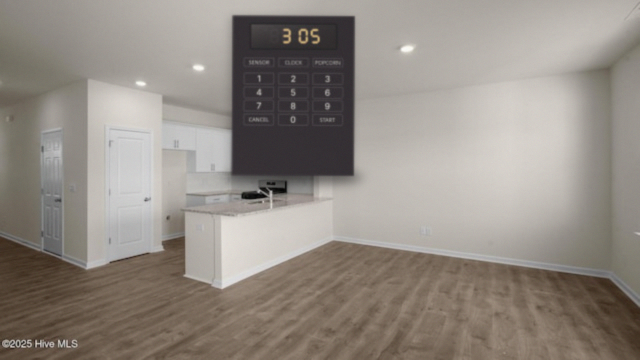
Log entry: **3:05**
